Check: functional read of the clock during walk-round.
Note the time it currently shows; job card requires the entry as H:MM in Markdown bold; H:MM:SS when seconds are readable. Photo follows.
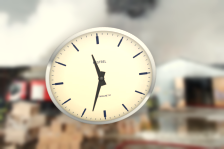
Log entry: **11:33**
